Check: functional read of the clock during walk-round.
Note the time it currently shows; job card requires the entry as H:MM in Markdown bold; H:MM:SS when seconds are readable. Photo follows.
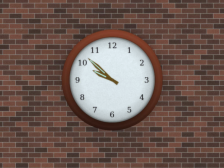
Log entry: **9:52**
